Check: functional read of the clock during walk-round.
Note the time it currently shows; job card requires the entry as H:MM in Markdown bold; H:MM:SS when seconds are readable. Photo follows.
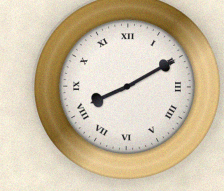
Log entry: **8:10**
